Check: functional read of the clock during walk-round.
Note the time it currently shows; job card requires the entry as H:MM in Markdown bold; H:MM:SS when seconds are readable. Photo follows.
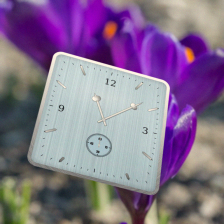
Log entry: **11:08**
